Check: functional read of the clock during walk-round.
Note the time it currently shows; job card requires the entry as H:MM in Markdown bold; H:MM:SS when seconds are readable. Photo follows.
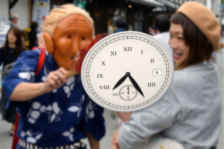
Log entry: **7:25**
